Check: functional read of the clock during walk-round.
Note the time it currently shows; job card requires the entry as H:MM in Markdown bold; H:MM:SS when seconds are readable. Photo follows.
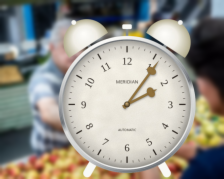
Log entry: **2:06**
